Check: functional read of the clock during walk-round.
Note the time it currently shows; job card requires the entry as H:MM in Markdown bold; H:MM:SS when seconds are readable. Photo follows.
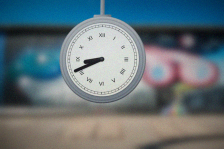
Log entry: **8:41**
